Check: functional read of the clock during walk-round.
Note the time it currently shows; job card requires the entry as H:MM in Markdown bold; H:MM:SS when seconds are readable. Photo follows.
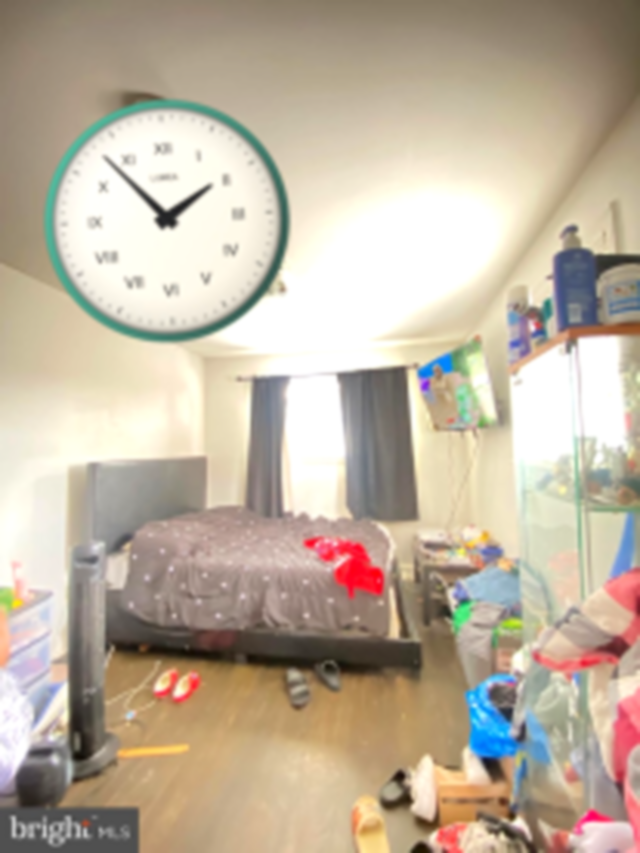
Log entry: **1:53**
